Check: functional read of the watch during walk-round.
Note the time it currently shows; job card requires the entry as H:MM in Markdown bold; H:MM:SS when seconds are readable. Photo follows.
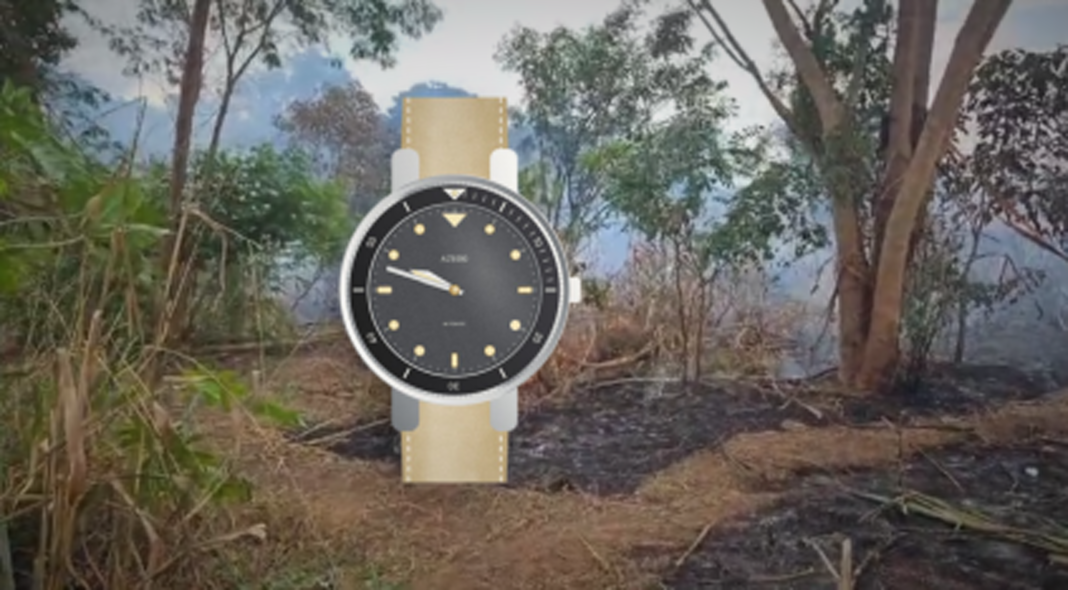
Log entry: **9:48**
